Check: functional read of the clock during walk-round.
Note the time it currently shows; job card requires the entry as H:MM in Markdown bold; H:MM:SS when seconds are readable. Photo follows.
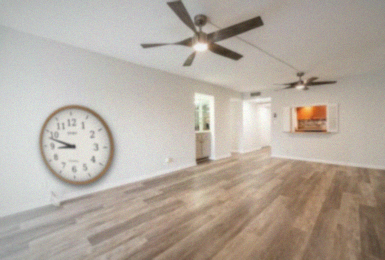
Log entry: **8:48**
